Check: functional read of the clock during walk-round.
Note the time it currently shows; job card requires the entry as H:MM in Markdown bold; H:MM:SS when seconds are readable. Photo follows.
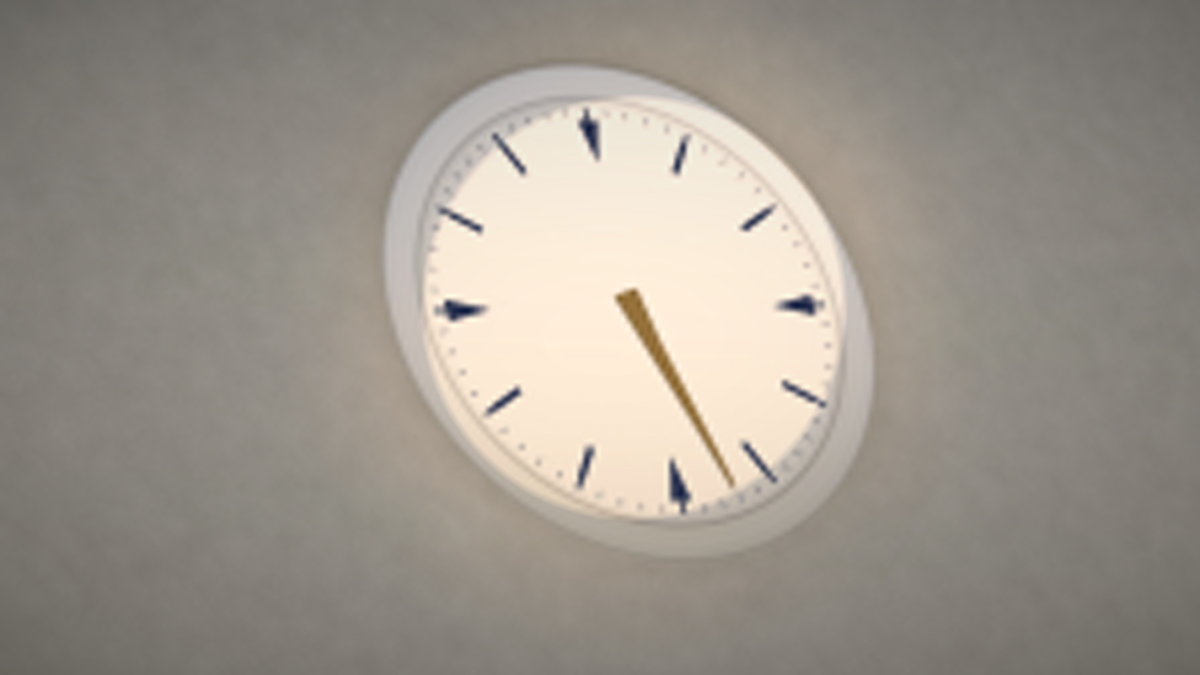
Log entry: **5:27**
